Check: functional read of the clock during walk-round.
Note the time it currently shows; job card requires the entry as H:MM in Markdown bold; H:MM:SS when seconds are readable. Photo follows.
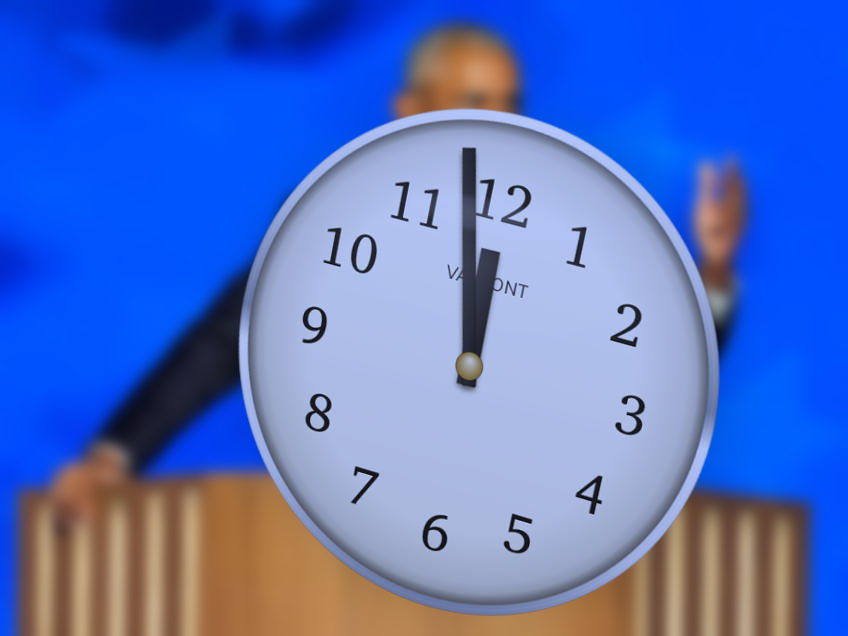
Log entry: **11:58**
